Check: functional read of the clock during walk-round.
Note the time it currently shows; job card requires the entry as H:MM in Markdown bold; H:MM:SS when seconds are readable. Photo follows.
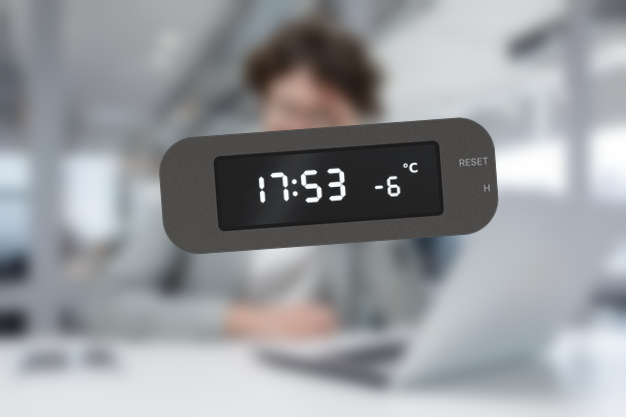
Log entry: **17:53**
